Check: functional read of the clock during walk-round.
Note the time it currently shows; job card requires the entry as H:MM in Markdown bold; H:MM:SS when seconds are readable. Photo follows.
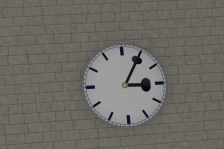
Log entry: **3:05**
